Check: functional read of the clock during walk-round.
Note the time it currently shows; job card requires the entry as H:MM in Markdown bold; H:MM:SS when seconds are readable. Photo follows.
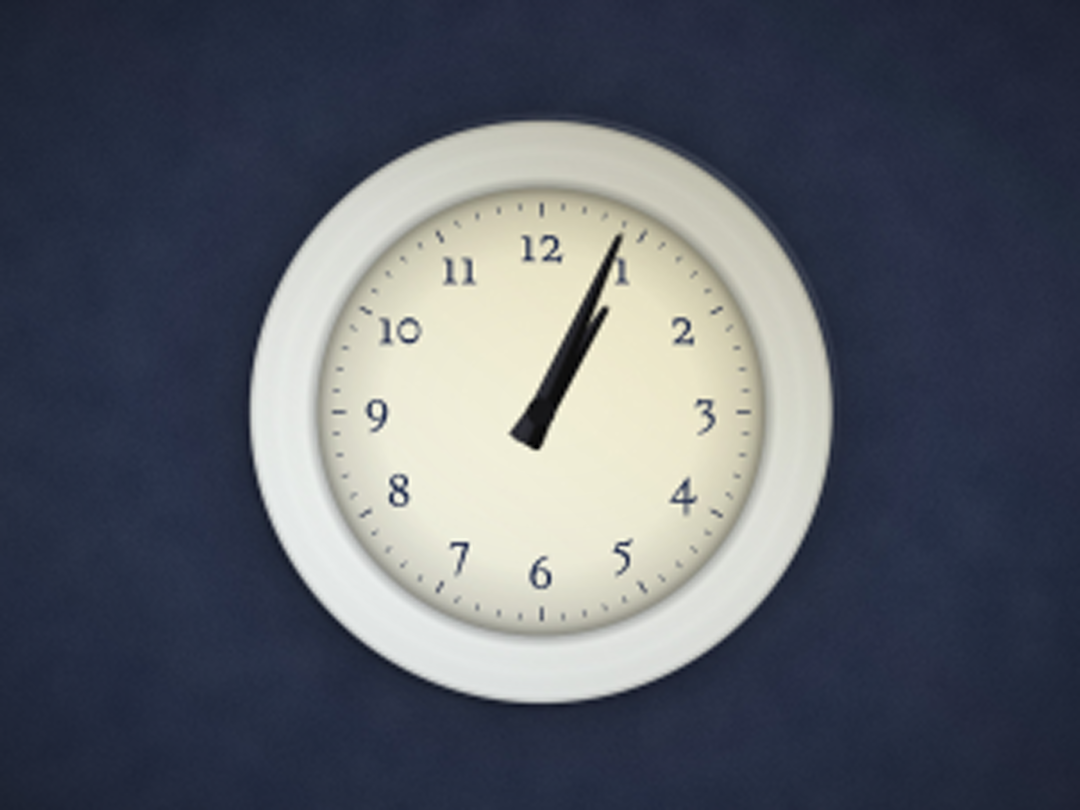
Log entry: **1:04**
